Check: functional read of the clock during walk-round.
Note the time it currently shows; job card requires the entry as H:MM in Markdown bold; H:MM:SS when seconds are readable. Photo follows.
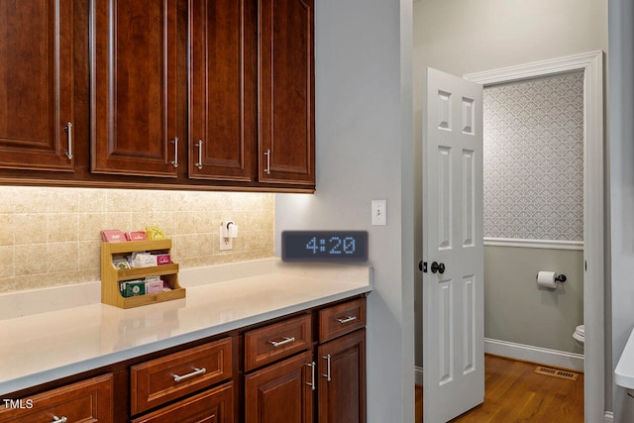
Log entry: **4:20**
